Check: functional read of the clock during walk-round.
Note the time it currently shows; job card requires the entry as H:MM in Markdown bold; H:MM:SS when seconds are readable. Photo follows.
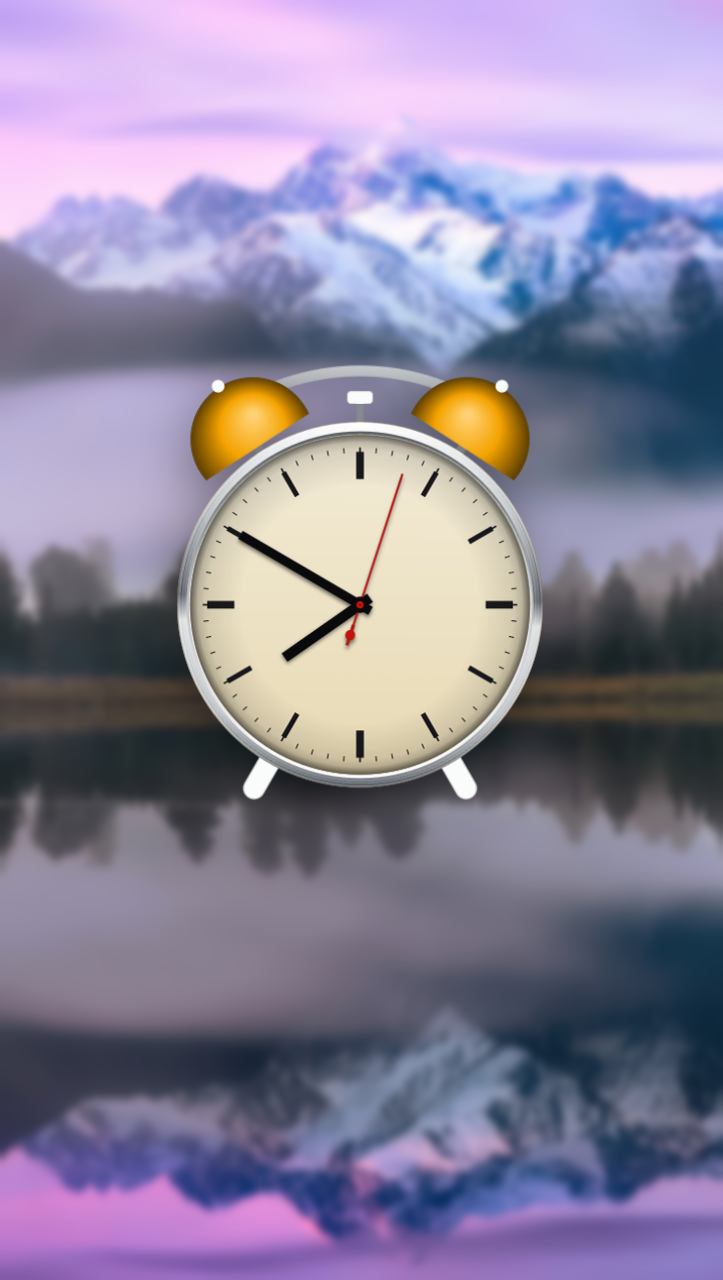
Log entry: **7:50:03**
